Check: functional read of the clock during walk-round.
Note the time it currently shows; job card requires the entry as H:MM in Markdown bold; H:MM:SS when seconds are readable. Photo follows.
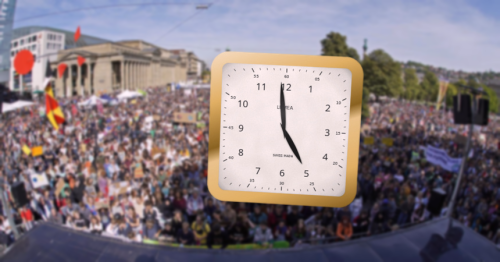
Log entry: **4:59**
